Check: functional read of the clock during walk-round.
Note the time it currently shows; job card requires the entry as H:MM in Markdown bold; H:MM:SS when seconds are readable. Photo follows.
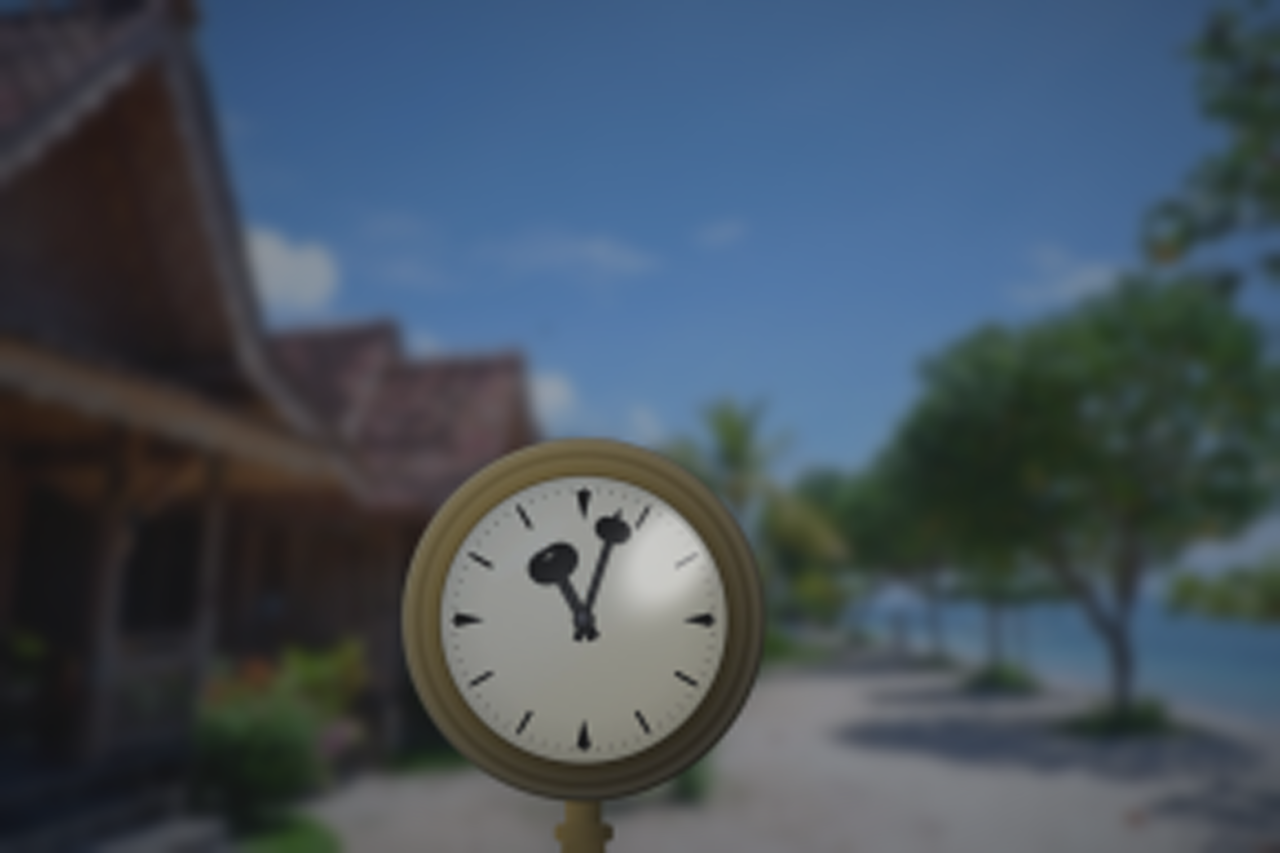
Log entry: **11:03**
